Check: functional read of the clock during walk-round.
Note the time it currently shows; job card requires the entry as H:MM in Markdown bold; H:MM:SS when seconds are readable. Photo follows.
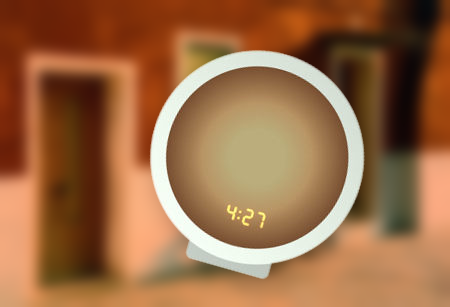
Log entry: **4:27**
